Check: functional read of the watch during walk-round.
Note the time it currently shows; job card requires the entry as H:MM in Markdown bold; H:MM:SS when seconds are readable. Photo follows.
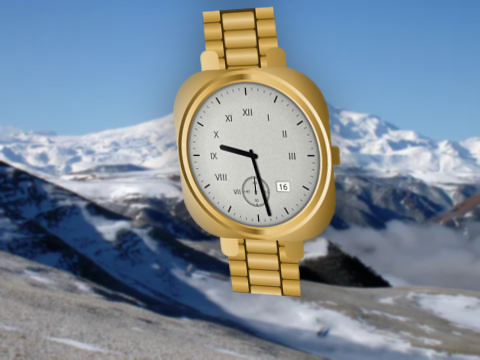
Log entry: **9:28**
